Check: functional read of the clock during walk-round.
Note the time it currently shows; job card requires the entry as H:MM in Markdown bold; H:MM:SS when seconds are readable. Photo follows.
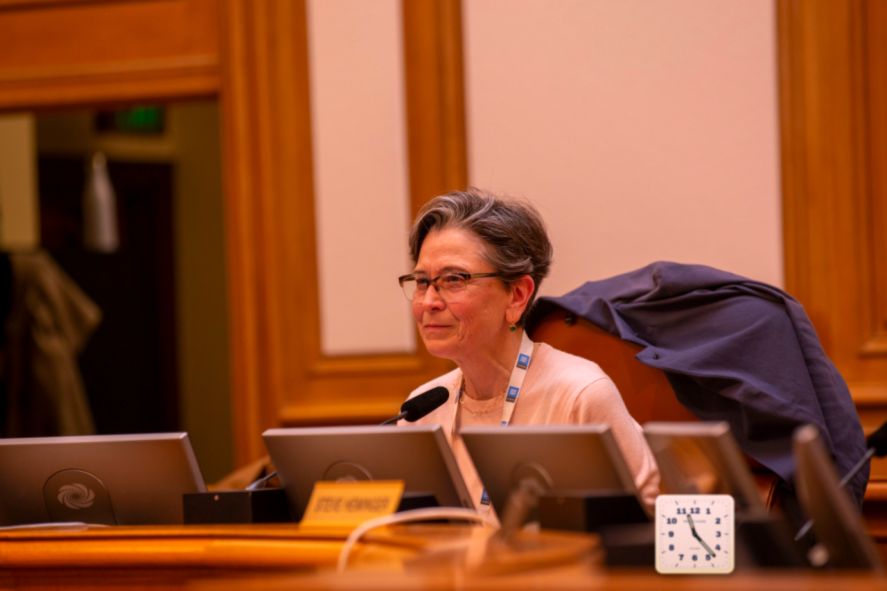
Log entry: **11:23**
